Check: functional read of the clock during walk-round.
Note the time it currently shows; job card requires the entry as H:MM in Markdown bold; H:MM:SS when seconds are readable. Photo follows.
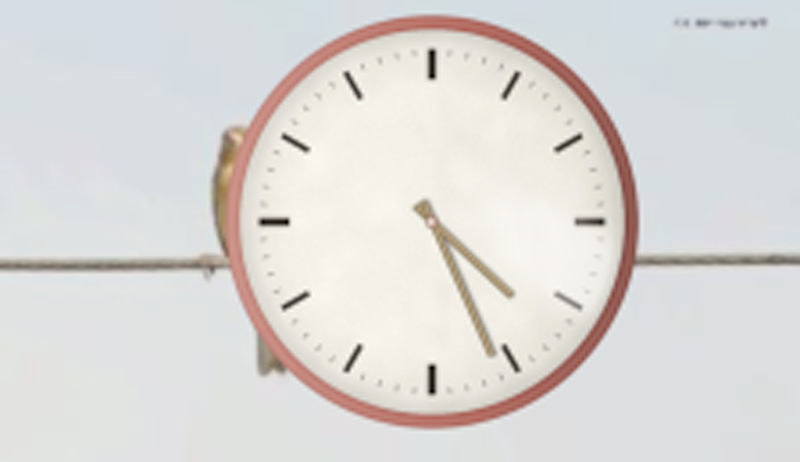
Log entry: **4:26**
